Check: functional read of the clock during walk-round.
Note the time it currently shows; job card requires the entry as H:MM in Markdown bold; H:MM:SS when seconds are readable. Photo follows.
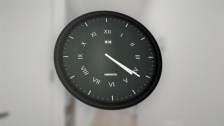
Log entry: **4:21**
